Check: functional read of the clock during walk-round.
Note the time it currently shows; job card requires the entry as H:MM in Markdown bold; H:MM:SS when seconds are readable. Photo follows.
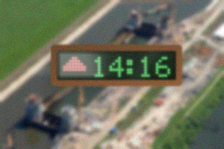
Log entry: **14:16**
